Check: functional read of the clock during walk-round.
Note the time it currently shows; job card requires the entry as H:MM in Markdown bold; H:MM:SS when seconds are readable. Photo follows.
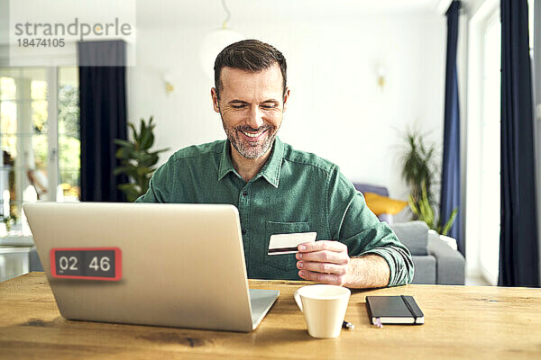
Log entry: **2:46**
